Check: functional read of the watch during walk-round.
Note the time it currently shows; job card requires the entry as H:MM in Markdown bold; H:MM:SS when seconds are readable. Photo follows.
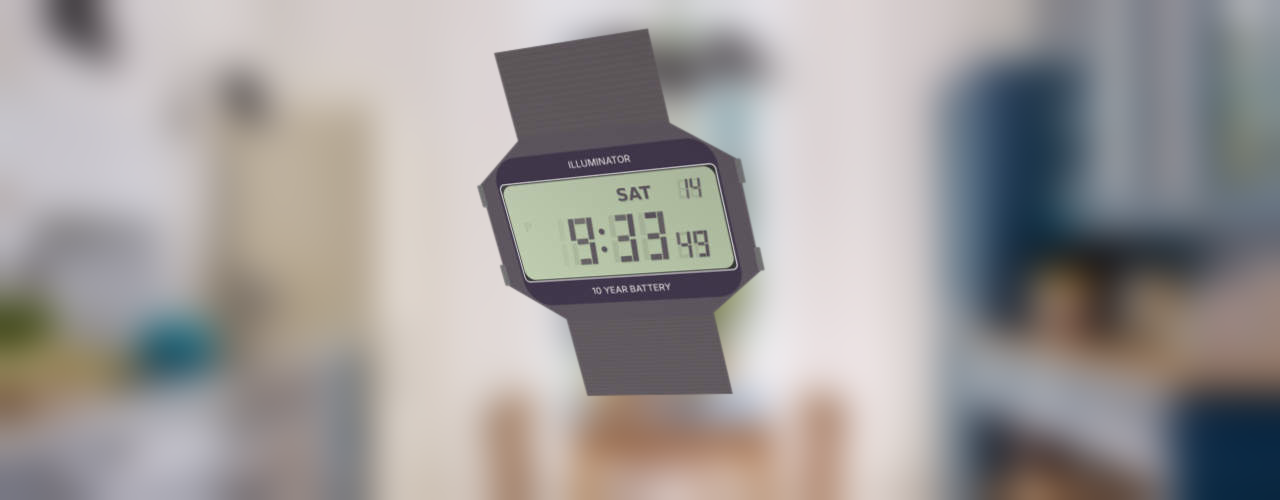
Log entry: **9:33:49**
